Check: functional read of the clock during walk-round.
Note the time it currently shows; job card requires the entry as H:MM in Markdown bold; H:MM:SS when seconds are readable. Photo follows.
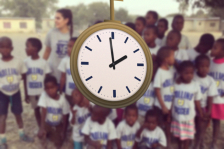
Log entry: **1:59**
